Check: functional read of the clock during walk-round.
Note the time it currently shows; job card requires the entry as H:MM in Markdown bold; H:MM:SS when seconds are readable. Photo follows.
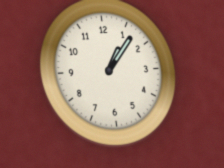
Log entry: **1:07**
